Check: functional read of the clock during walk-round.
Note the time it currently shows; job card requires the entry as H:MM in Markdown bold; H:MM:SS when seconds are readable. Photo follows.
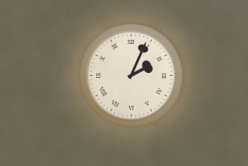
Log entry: **2:04**
